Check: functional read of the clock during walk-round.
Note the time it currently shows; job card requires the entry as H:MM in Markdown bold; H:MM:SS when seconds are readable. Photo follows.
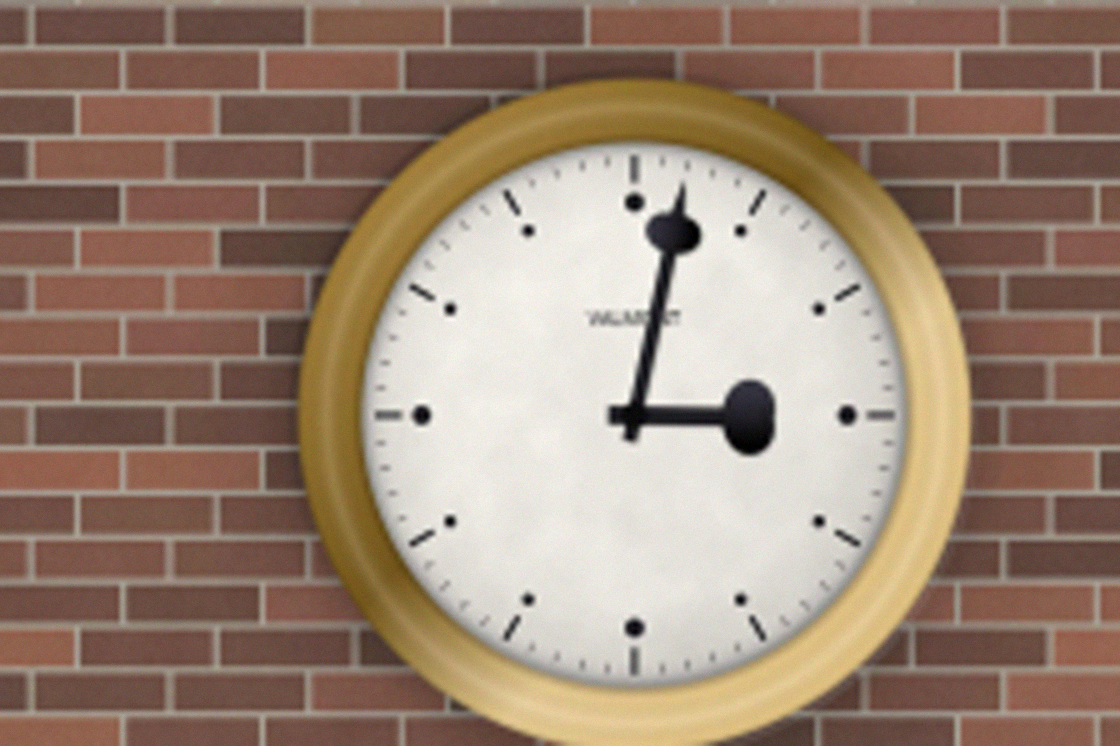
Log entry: **3:02**
